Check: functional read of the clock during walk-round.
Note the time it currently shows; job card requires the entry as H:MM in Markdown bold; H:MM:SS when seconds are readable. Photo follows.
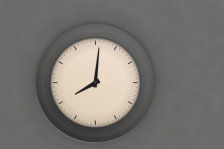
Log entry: **8:01**
